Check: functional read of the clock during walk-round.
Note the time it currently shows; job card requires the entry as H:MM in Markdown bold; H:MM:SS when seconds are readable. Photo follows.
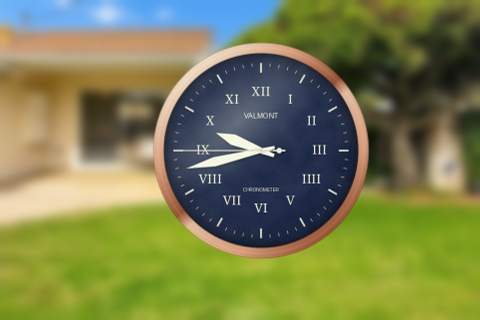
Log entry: **9:42:45**
